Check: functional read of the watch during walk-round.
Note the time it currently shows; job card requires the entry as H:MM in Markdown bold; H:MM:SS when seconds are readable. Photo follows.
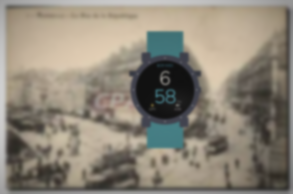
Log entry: **6:58**
